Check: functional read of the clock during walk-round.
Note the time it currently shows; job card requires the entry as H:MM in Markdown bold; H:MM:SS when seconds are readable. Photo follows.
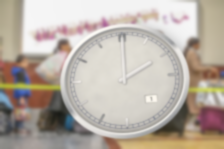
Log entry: **2:00**
